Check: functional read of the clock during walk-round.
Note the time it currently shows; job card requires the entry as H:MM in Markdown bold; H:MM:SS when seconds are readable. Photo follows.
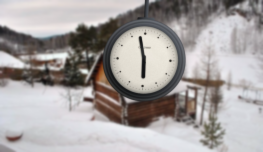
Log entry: **5:58**
